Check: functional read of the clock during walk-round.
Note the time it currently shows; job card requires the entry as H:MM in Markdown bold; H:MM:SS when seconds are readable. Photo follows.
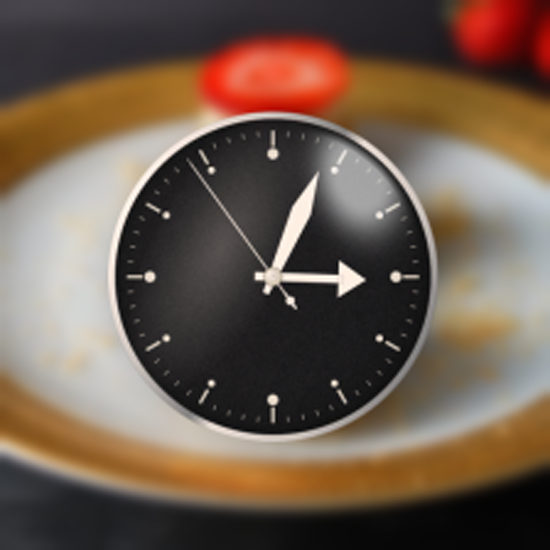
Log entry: **3:03:54**
